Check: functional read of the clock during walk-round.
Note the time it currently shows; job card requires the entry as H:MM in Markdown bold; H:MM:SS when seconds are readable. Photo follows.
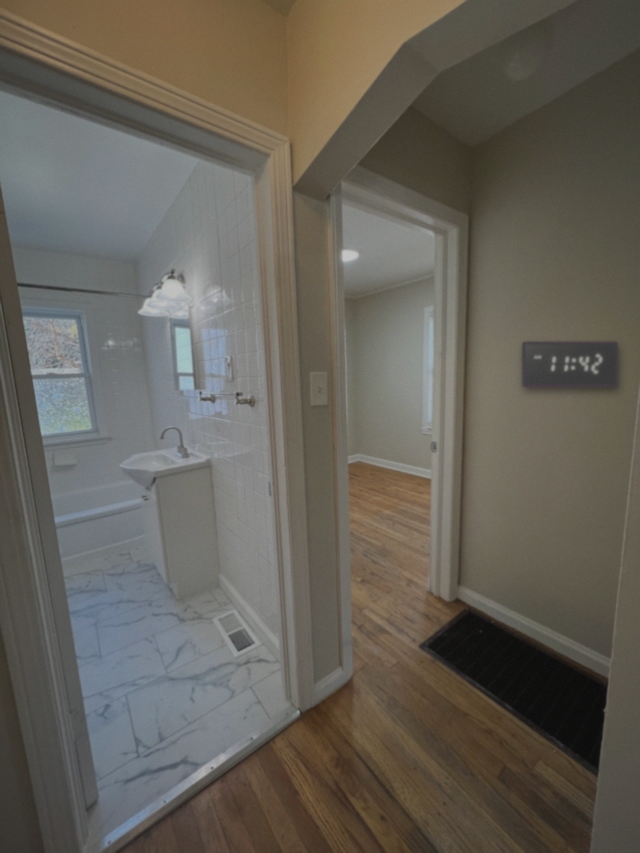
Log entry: **11:42**
